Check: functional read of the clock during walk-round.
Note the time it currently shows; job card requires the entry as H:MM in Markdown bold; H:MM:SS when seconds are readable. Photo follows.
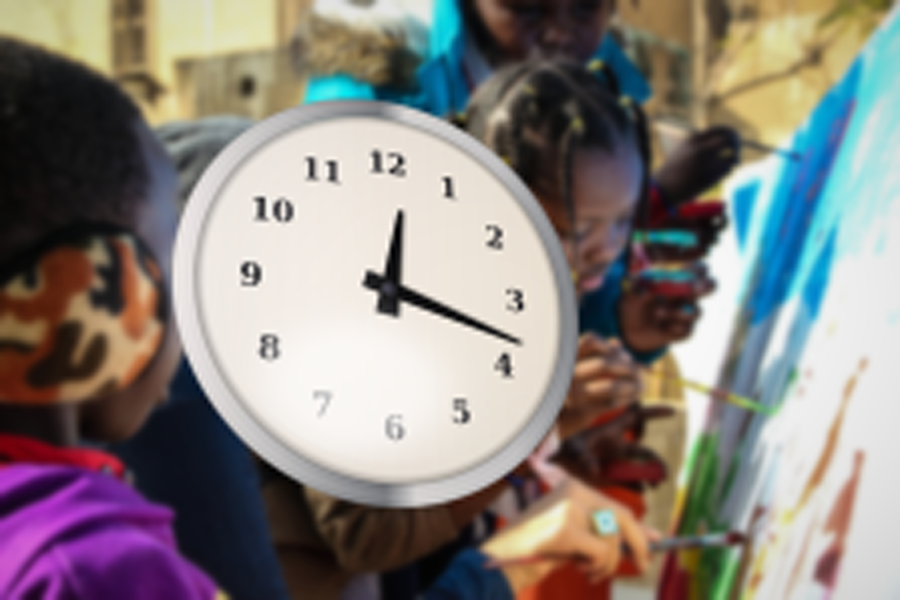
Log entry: **12:18**
